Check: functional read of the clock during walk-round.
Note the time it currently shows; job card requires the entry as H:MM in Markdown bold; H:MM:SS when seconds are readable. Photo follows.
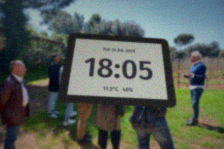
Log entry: **18:05**
